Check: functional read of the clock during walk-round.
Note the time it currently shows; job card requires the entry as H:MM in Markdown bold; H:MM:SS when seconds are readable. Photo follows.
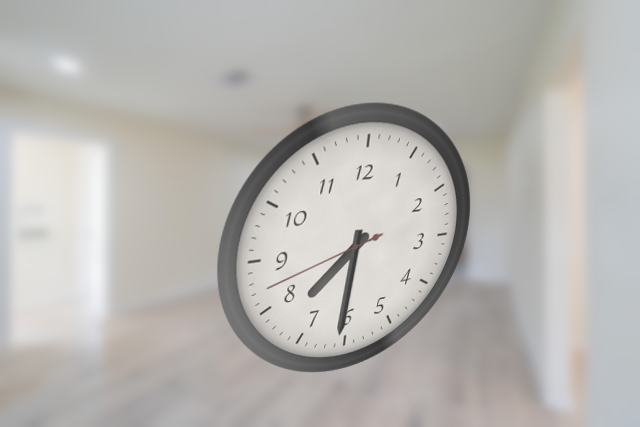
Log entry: **7:30:42**
